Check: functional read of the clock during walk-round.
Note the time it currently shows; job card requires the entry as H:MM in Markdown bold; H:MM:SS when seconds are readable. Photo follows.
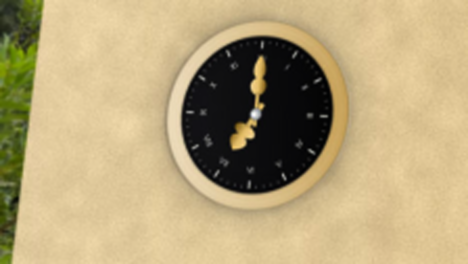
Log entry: **7:00**
